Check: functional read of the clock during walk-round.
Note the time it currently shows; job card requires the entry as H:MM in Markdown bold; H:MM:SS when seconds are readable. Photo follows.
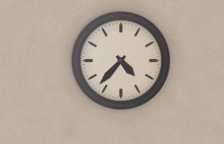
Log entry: **4:37**
